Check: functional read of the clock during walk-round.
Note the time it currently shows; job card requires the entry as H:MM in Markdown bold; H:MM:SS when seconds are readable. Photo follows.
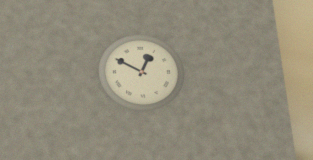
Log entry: **12:50**
